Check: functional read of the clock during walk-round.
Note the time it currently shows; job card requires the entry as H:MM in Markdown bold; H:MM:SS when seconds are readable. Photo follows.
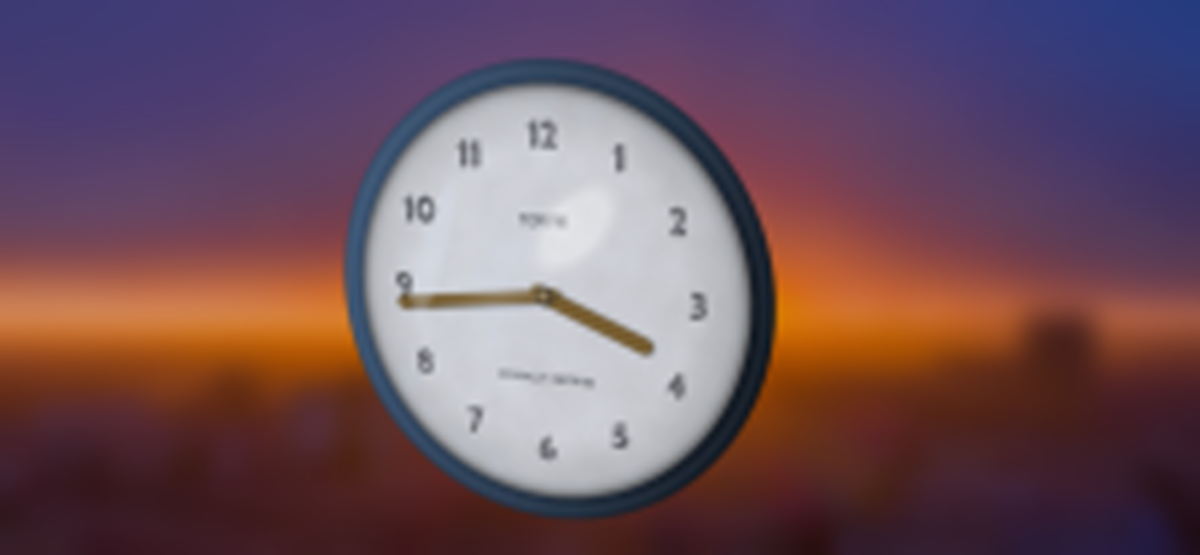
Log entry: **3:44**
